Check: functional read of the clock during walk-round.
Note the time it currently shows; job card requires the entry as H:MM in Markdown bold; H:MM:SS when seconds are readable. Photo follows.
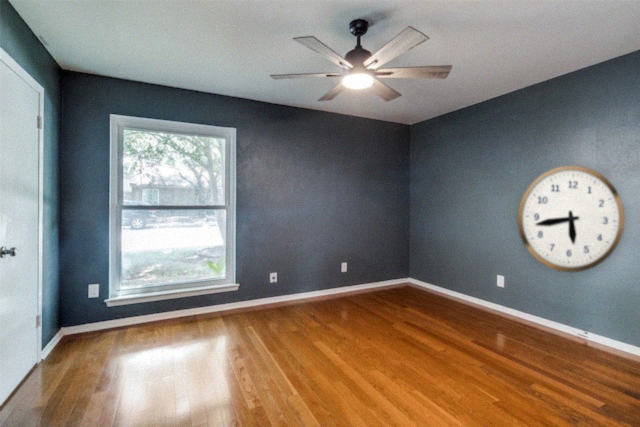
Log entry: **5:43**
